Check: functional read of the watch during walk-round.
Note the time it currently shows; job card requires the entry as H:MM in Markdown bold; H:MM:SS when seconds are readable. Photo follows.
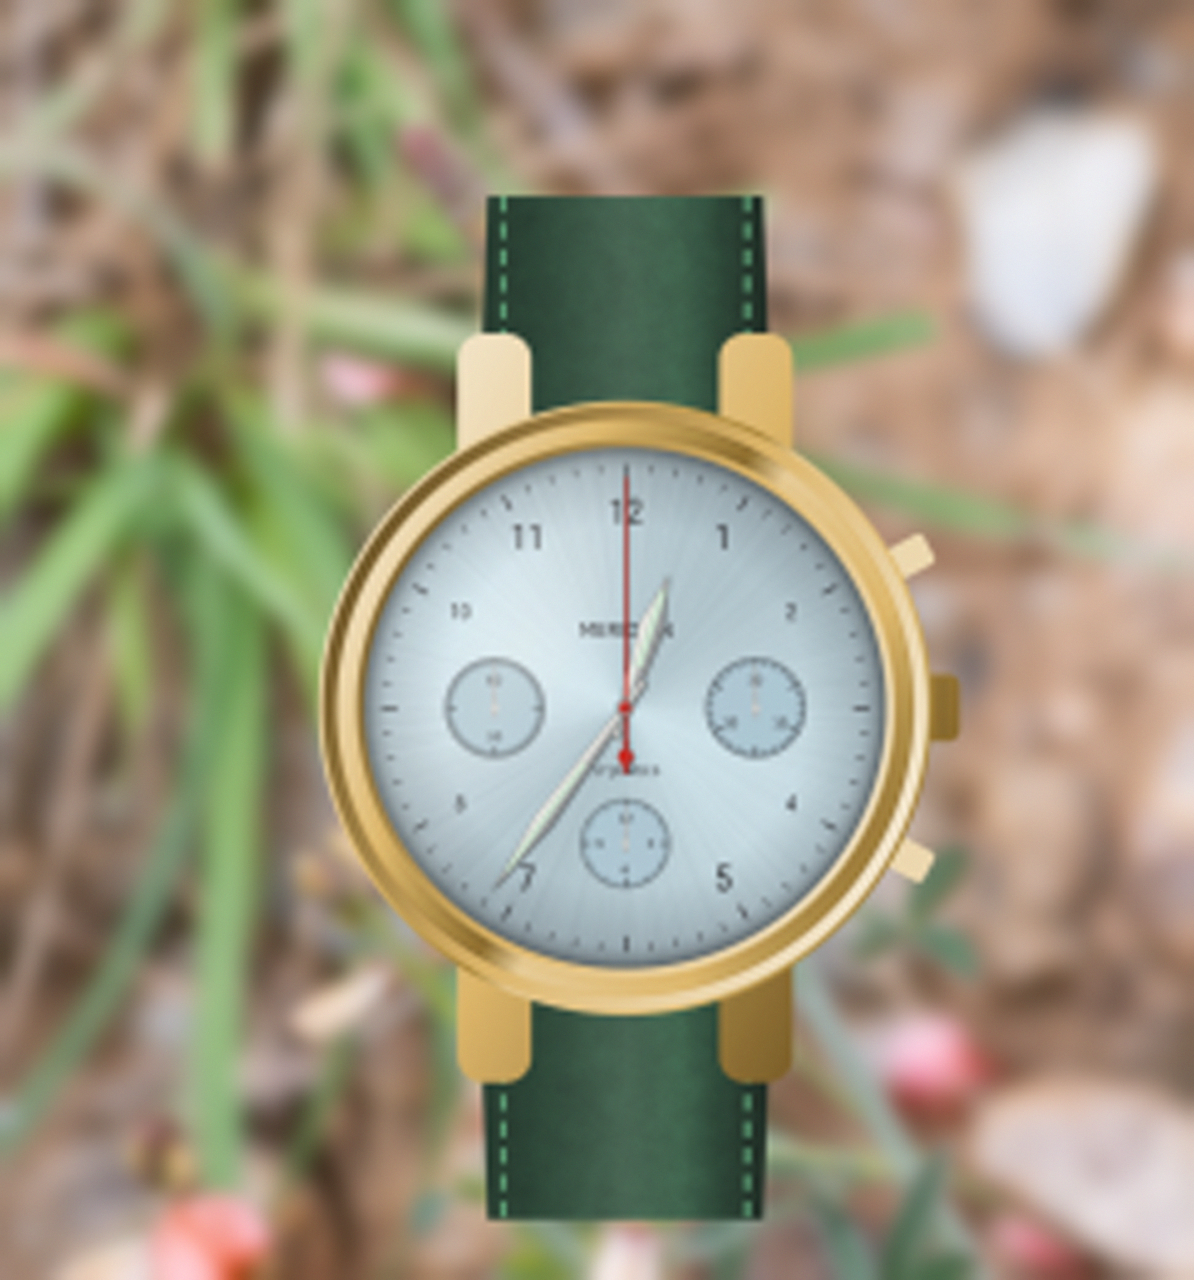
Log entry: **12:36**
